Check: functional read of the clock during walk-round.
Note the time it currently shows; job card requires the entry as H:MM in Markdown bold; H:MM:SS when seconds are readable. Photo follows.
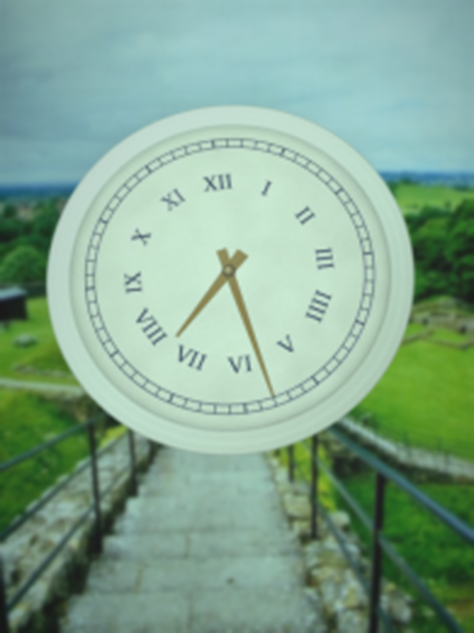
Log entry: **7:28**
